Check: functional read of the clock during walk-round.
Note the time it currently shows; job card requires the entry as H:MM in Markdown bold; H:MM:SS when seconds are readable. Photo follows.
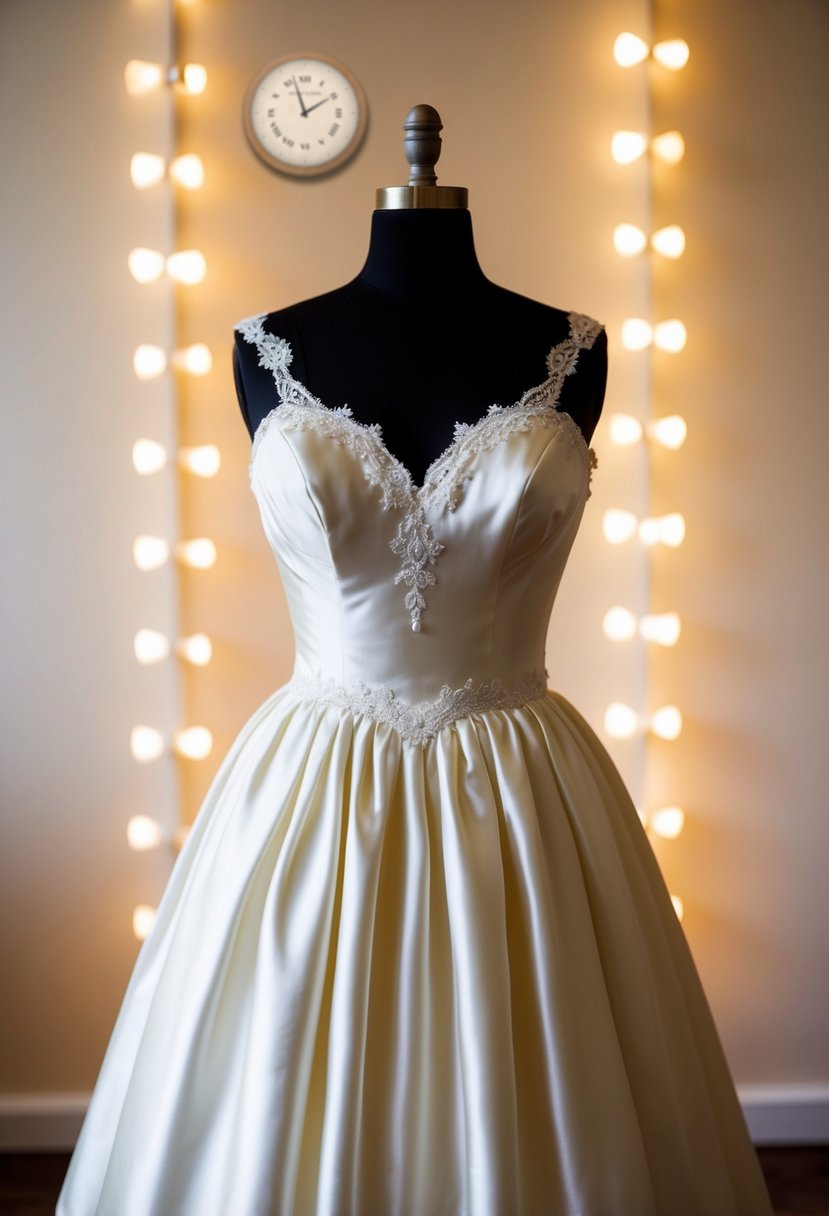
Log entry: **1:57**
